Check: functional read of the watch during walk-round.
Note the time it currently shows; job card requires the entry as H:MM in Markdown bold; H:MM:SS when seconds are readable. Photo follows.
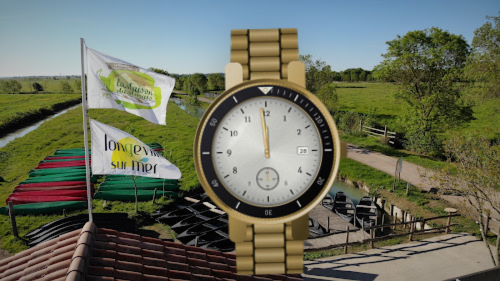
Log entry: **11:59**
